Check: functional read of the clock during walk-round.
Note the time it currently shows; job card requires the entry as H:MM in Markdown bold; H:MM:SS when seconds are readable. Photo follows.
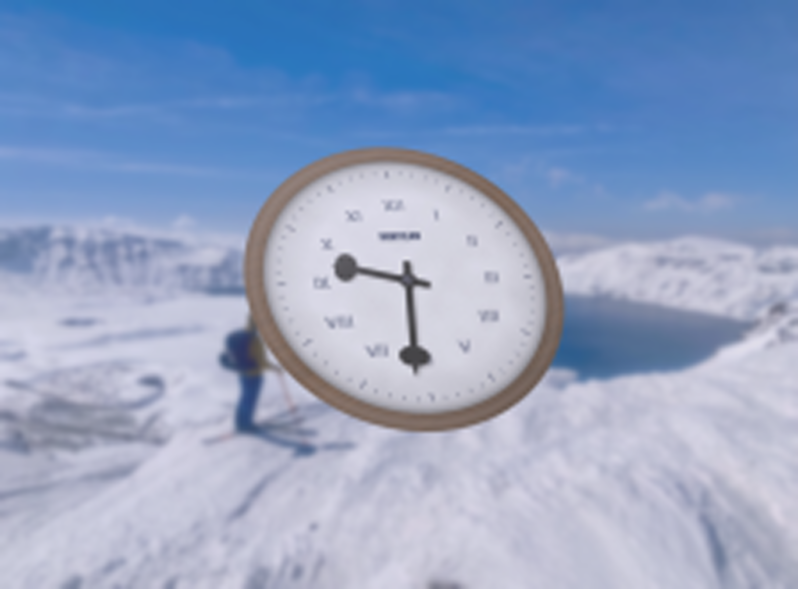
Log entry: **9:31**
